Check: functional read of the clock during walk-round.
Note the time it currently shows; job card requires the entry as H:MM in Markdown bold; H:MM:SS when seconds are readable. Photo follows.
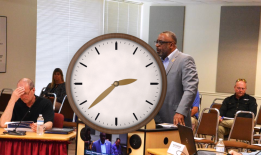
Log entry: **2:38**
